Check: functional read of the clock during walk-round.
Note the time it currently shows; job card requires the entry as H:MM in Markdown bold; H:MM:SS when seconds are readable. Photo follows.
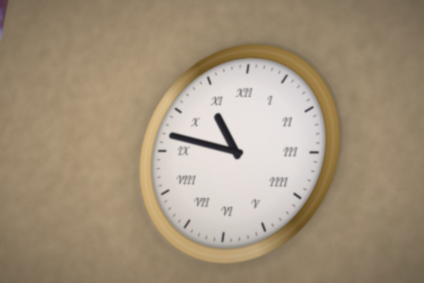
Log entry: **10:47**
